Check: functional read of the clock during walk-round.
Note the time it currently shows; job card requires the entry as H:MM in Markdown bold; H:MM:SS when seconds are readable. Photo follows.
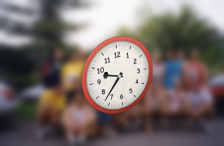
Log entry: **9:37**
